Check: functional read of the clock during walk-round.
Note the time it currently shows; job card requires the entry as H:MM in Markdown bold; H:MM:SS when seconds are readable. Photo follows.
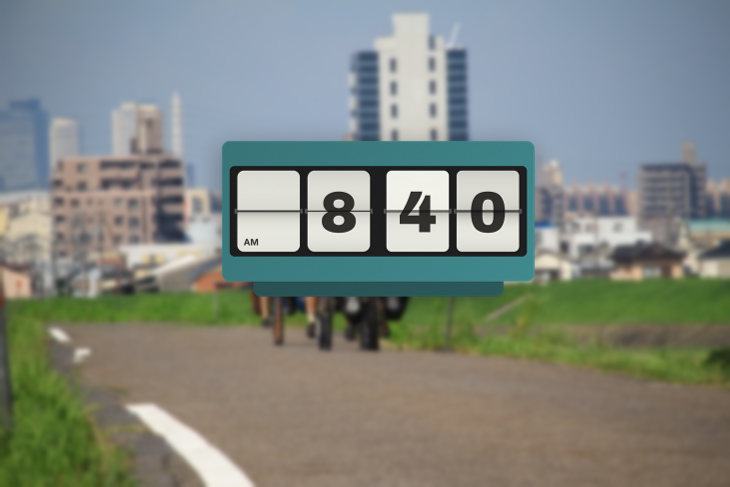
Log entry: **8:40**
